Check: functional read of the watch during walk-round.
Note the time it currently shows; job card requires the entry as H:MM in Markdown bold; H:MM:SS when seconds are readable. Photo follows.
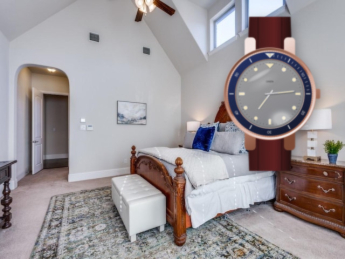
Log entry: **7:14**
